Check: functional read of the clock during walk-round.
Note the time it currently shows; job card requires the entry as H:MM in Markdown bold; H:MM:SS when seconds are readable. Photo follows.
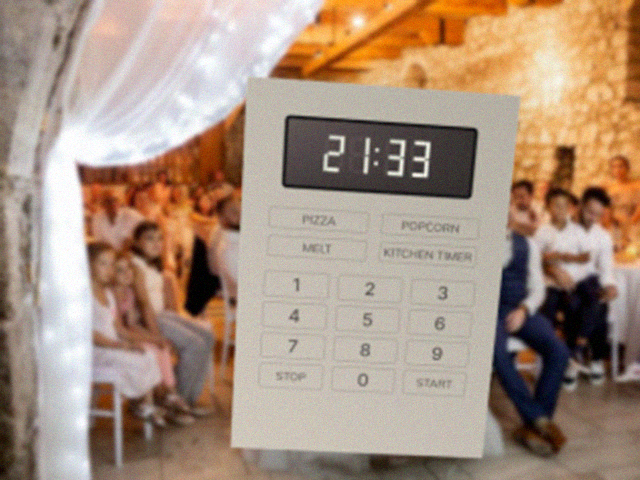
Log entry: **21:33**
